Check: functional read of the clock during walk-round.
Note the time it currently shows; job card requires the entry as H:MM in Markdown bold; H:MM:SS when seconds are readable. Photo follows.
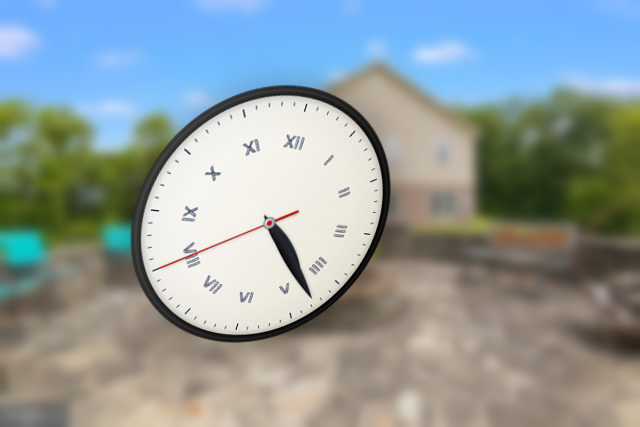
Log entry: **4:22:40**
